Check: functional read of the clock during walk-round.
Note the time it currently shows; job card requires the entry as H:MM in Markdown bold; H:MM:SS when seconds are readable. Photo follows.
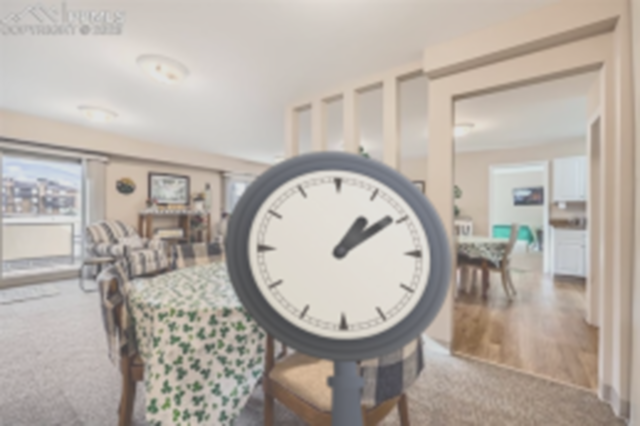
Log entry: **1:09**
